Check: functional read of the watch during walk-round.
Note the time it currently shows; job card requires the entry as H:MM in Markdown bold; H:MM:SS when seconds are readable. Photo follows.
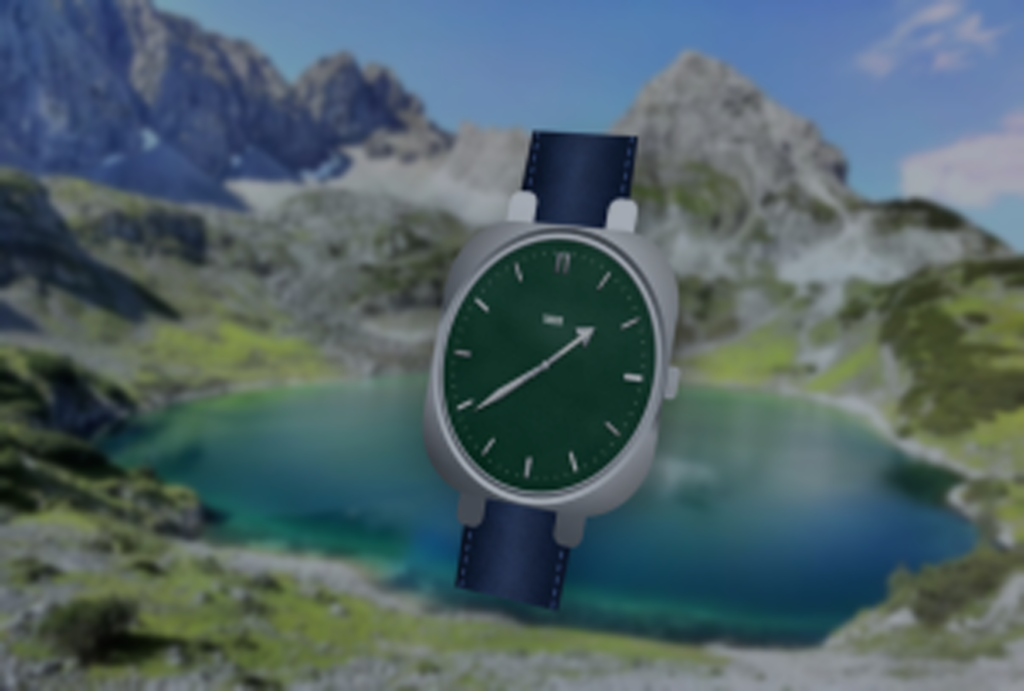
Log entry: **1:39**
